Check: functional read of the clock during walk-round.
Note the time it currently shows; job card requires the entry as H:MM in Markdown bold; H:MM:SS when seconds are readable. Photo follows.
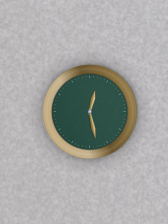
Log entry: **12:28**
